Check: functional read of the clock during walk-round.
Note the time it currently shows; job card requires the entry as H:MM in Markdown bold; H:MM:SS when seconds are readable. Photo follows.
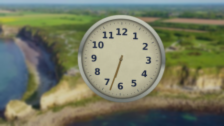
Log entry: **6:33**
